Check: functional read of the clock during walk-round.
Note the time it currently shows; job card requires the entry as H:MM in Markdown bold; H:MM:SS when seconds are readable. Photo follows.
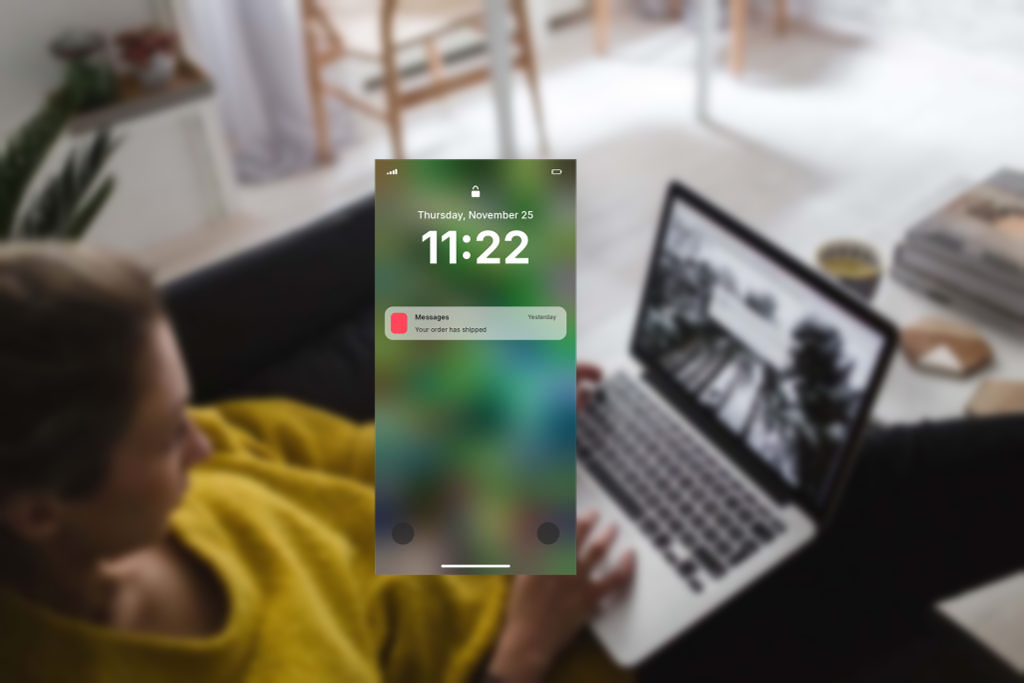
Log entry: **11:22**
